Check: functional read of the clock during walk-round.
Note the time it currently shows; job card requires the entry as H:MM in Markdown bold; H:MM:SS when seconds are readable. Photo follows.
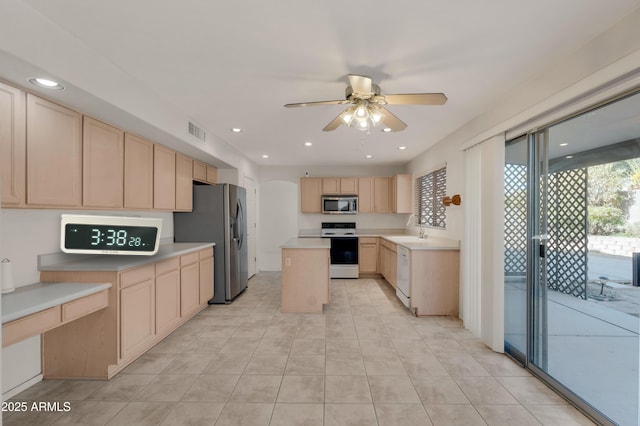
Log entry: **3:38:28**
